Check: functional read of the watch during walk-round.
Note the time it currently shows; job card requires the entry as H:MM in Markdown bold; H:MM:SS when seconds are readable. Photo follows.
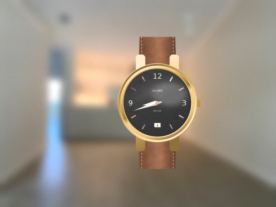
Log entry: **8:42**
